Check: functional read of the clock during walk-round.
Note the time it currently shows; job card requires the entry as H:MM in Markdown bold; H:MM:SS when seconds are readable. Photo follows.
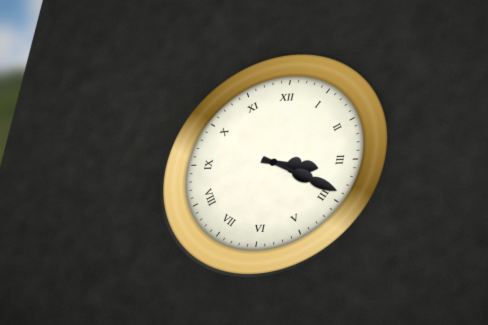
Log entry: **3:19**
